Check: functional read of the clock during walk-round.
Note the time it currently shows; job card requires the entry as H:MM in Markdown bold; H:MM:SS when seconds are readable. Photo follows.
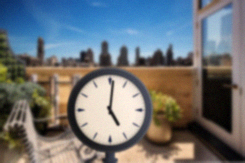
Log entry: **5:01**
